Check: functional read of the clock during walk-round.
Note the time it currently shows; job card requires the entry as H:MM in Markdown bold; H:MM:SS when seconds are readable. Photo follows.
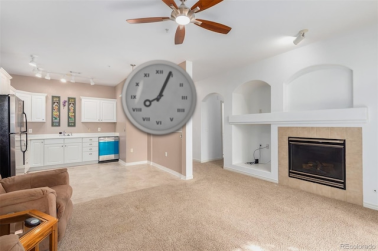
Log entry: **8:04**
